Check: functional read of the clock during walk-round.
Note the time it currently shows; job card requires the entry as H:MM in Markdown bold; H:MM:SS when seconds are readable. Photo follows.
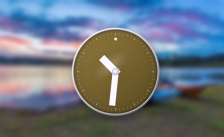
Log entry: **10:31**
